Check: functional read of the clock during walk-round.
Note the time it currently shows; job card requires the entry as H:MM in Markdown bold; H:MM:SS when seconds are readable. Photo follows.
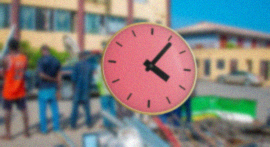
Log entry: **4:06**
